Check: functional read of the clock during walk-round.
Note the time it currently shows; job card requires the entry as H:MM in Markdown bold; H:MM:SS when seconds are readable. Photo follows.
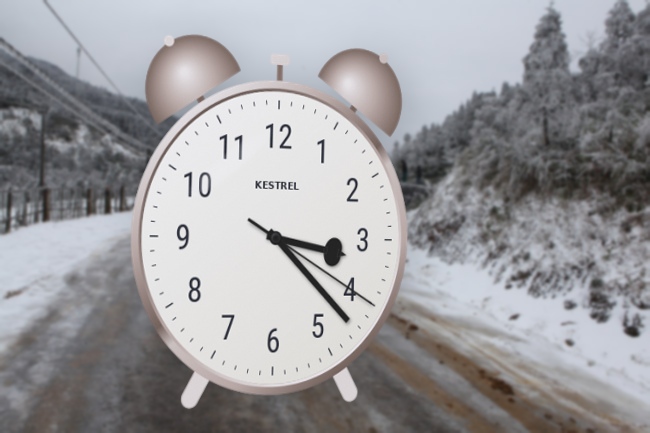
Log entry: **3:22:20**
